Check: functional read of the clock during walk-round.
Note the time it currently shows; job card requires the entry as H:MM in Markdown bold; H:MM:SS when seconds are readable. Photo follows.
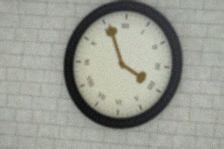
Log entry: **3:56**
